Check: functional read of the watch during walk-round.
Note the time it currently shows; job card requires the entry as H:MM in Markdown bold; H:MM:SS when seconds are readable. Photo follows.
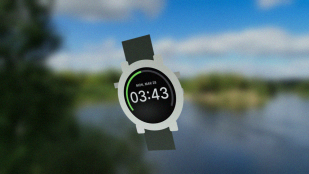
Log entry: **3:43**
